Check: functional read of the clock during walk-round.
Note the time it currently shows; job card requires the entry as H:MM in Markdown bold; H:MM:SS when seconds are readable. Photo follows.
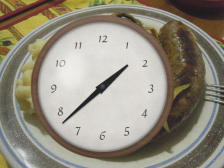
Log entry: **1:38**
